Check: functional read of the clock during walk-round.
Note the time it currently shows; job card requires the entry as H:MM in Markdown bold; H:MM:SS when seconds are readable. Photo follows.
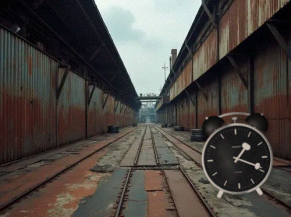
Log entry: **1:19**
